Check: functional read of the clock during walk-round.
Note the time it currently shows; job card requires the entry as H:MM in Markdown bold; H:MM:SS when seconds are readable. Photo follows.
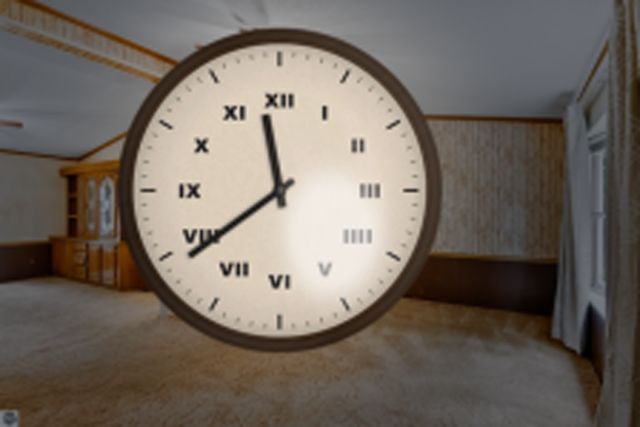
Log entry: **11:39**
